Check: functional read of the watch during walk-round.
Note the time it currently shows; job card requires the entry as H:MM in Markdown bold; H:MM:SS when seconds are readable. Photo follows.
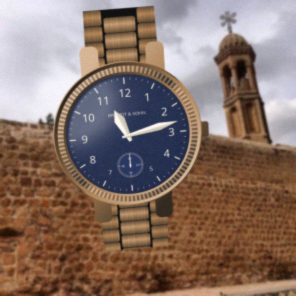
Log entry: **11:13**
